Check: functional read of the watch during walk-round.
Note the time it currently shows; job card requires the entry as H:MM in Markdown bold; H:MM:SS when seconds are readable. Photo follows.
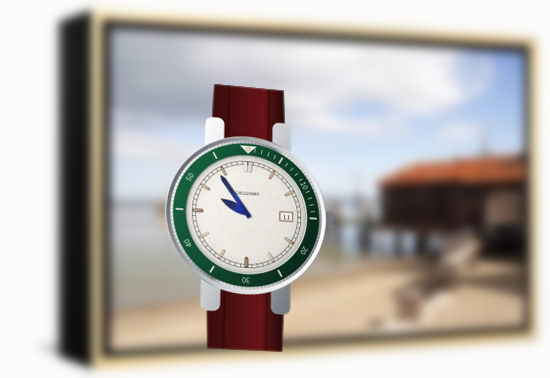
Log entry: **9:54**
